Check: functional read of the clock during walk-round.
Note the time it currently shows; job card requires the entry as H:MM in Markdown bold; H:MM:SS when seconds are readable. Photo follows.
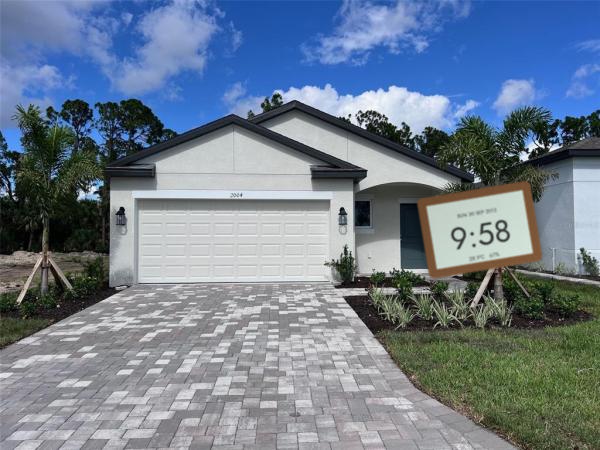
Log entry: **9:58**
